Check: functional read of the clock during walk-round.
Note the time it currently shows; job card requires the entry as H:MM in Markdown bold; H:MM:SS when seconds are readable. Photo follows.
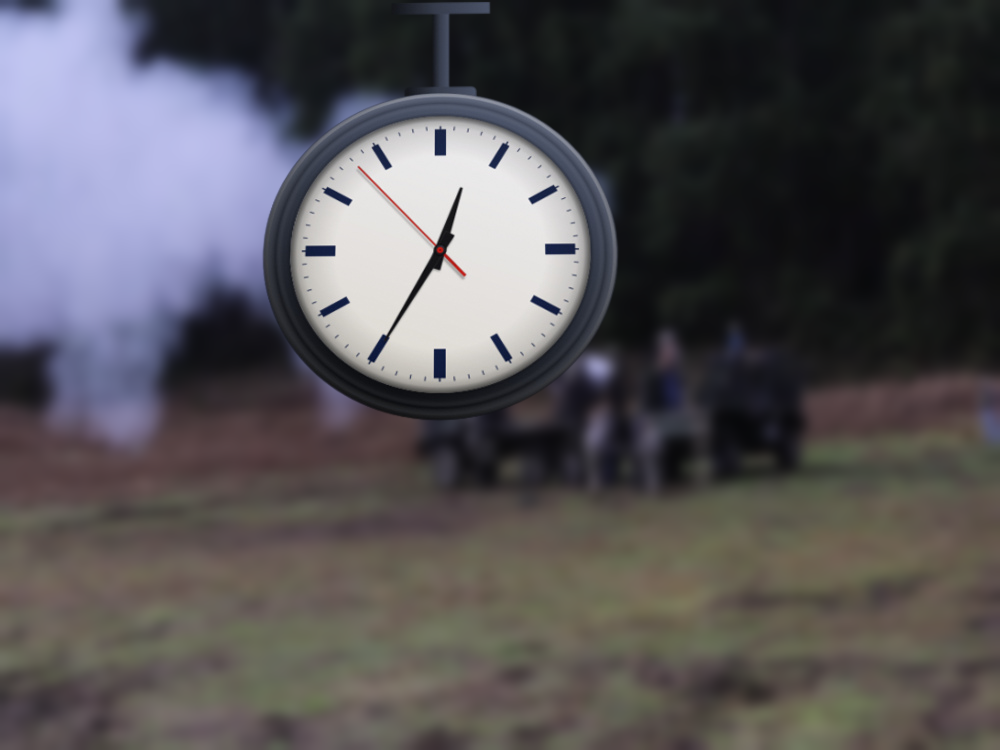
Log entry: **12:34:53**
